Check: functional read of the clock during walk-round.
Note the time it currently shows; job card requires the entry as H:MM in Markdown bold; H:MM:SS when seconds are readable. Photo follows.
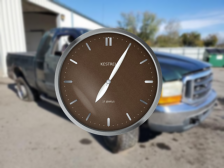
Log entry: **7:05**
